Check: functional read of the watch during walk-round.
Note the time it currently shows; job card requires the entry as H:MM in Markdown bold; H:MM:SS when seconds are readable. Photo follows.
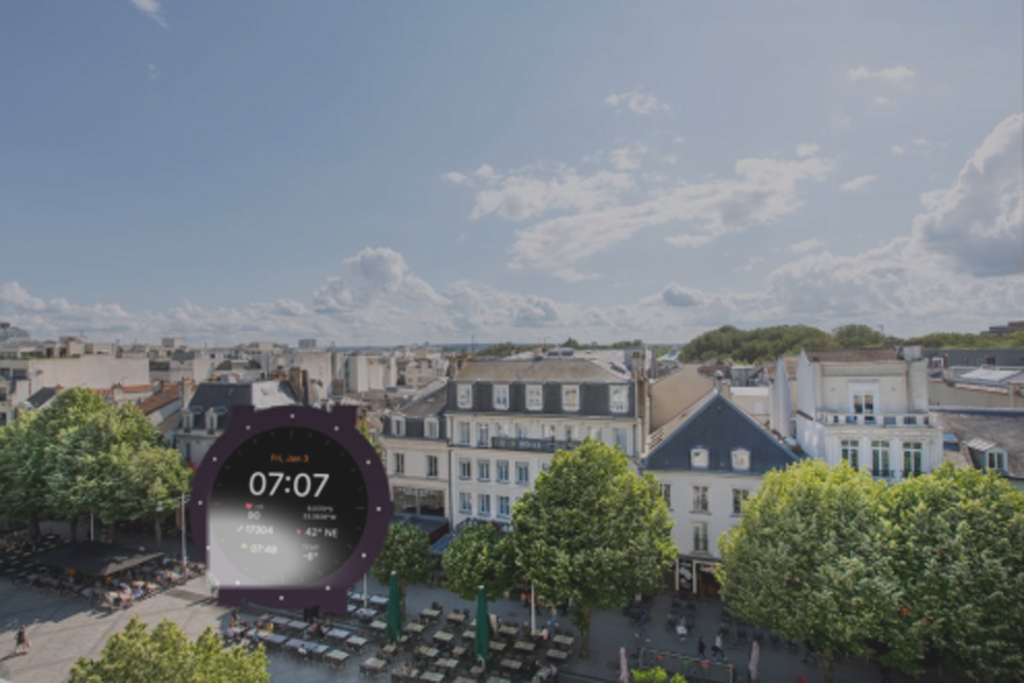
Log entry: **7:07**
